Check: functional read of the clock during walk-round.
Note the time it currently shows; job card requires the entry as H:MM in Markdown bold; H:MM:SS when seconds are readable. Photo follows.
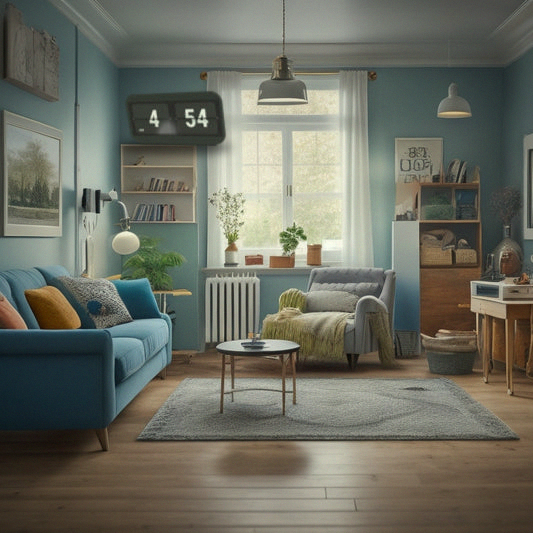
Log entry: **4:54**
